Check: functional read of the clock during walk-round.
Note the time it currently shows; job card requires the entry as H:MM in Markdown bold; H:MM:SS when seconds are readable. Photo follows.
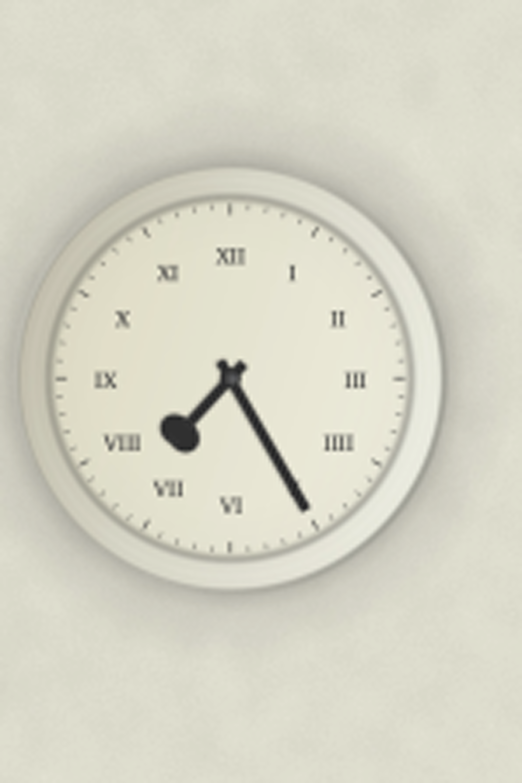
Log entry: **7:25**
